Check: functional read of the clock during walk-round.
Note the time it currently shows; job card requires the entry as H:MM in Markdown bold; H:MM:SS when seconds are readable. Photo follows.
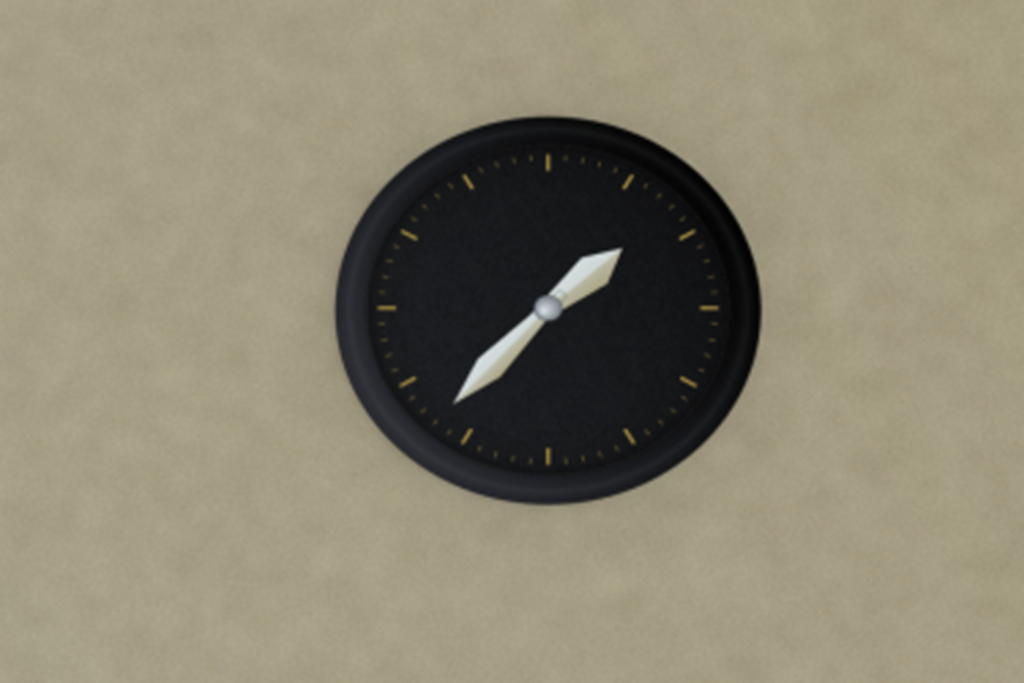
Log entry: **1:37**
